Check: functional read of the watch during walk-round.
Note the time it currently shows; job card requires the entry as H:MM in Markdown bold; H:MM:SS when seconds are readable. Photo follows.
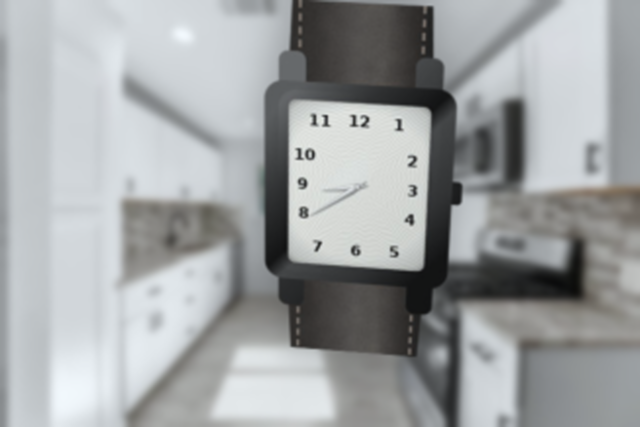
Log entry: **8:39**
